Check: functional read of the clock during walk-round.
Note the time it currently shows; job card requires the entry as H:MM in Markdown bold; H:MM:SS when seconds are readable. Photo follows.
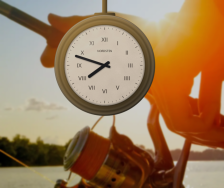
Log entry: **7:48**
